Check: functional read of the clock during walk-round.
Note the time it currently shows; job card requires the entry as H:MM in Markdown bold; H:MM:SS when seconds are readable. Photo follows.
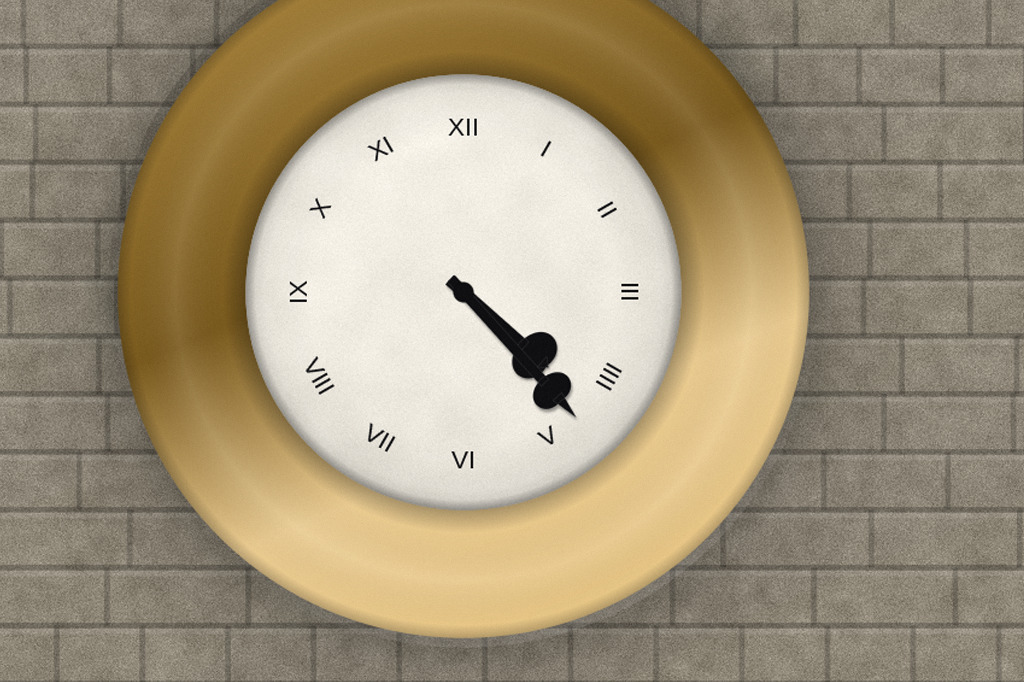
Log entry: **4:23**
